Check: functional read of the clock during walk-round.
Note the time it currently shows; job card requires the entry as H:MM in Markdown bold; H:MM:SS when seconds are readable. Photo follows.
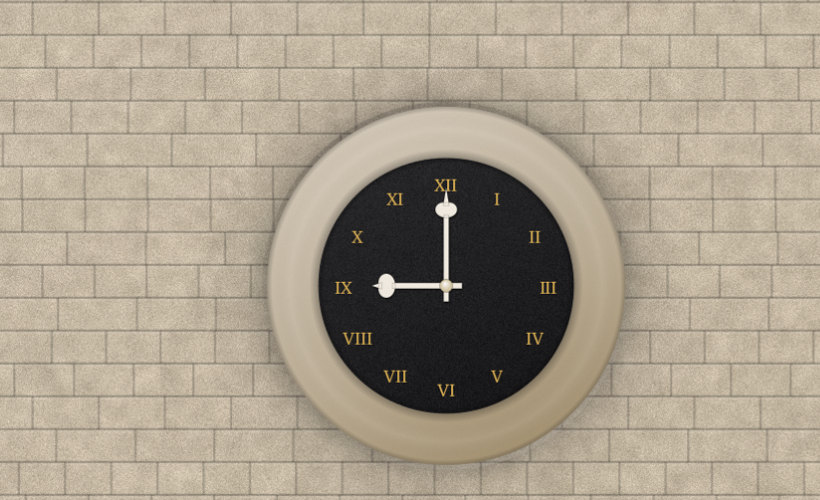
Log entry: **9:00**
